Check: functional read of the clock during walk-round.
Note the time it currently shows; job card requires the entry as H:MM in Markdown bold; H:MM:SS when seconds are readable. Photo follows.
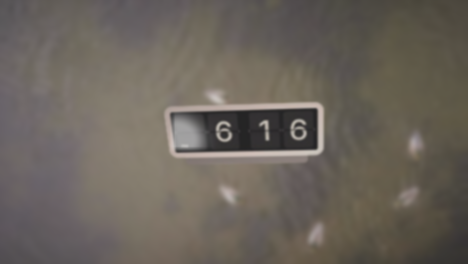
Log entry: **6:16**
